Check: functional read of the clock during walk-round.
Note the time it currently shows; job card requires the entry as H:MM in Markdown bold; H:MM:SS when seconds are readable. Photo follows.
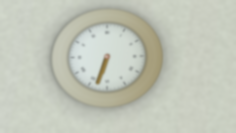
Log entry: **6:33**
